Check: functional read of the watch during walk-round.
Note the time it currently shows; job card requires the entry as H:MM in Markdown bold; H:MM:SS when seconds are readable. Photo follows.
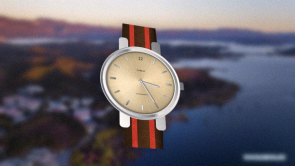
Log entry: **3:25**
